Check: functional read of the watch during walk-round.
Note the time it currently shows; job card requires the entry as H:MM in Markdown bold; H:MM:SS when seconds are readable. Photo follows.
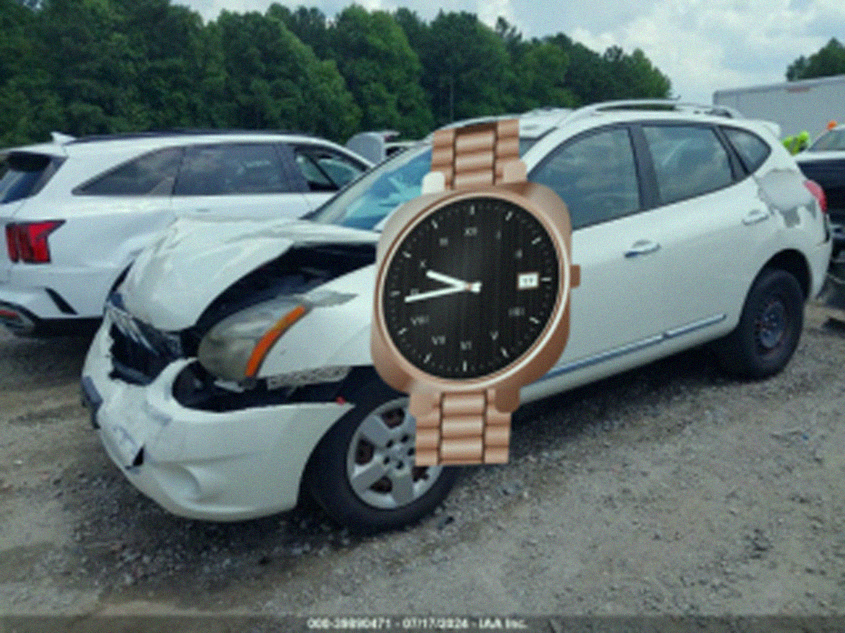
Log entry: **9:44**
